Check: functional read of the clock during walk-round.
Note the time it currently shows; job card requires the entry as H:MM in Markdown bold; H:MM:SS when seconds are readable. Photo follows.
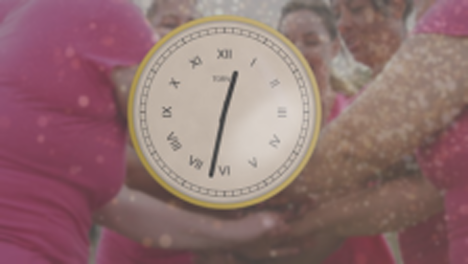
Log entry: **12:32**
